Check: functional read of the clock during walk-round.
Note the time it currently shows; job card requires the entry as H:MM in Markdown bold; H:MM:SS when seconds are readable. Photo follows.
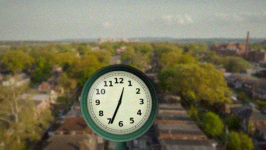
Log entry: **12:34**
